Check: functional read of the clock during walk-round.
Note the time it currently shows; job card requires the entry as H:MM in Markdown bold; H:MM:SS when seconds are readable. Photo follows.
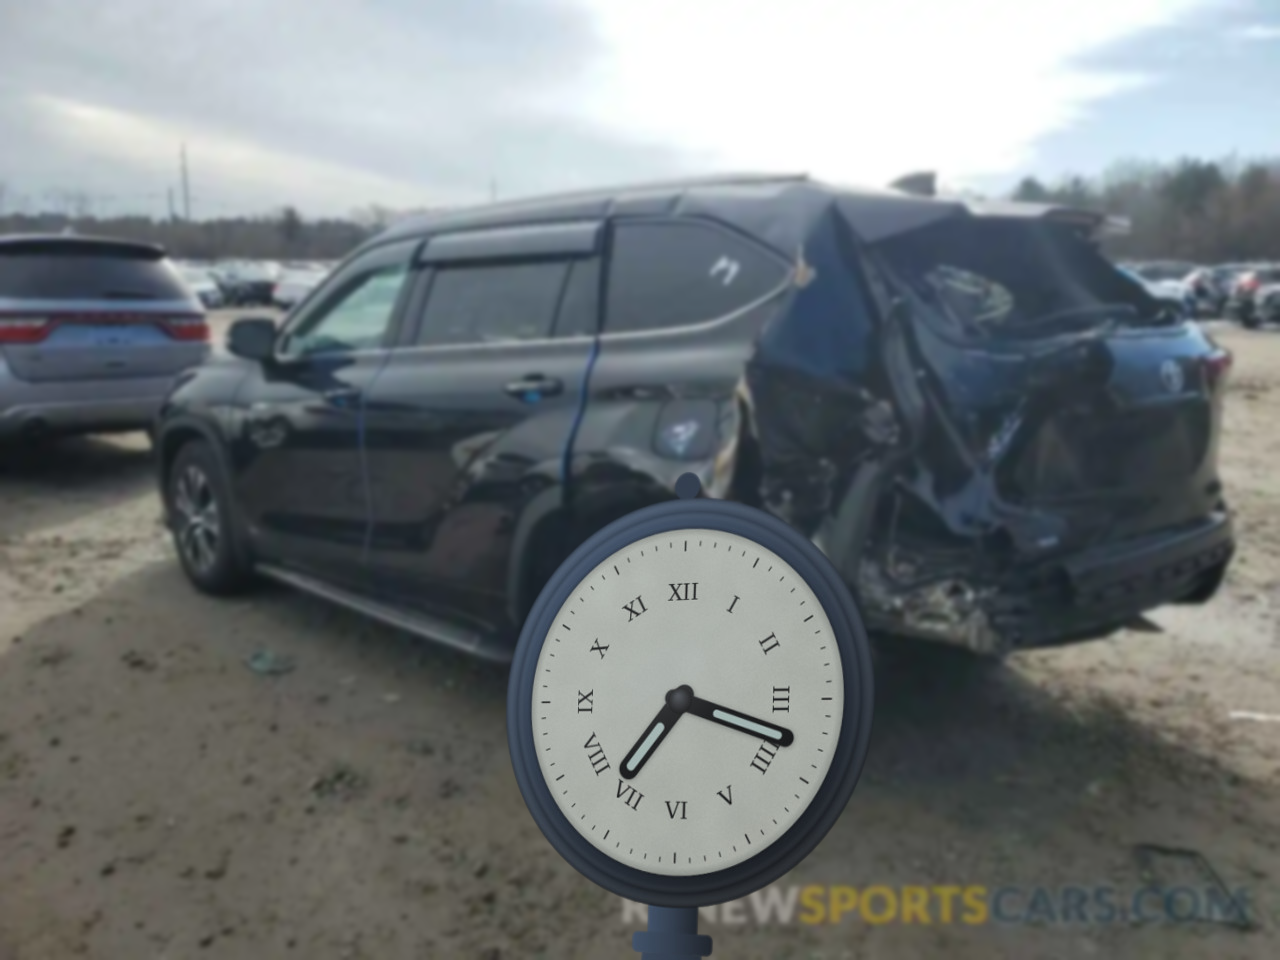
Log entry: **7:18**
